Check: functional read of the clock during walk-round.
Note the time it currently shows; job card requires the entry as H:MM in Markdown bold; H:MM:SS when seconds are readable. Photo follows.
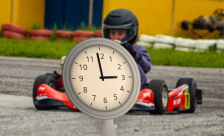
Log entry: **2:59**
